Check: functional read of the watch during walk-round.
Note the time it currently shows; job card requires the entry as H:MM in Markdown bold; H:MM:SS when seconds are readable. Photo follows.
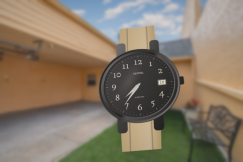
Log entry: **7:36**
